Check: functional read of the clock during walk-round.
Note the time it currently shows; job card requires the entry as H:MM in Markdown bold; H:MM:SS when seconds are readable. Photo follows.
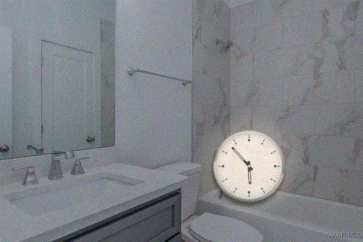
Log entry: **5:53**
